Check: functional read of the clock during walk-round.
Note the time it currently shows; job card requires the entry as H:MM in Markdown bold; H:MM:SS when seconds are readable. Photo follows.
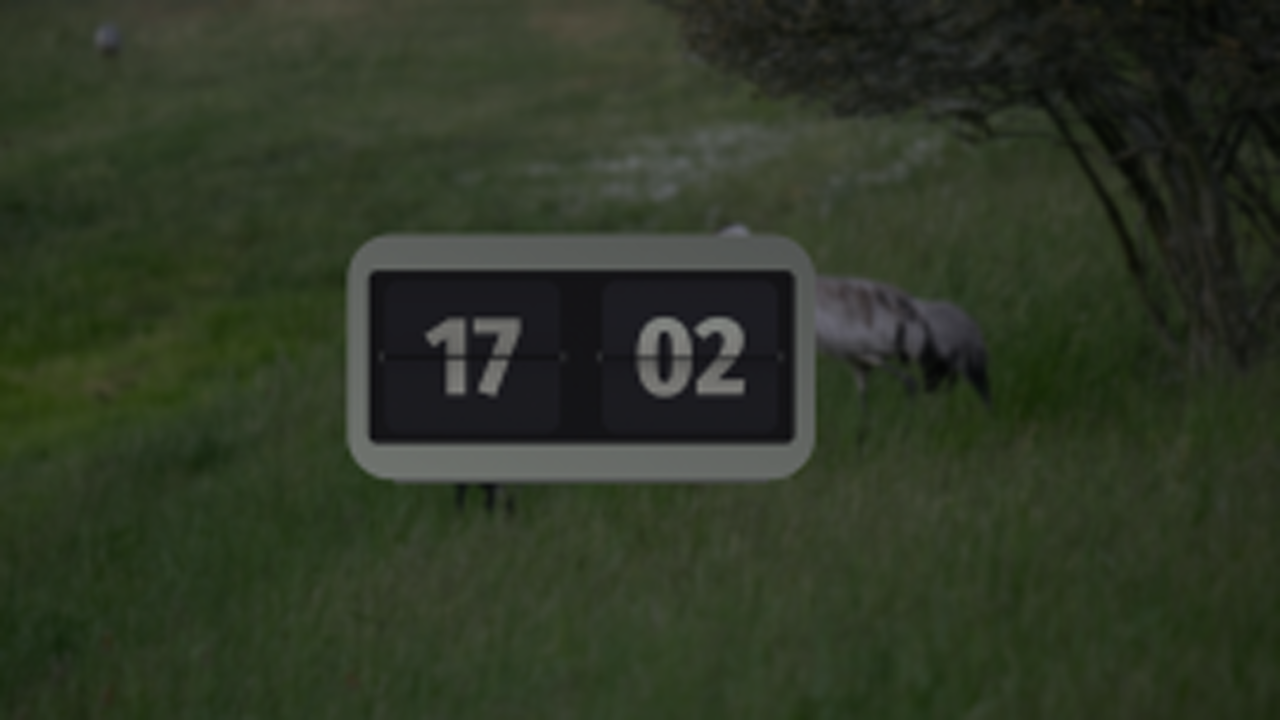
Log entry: **17:02**
